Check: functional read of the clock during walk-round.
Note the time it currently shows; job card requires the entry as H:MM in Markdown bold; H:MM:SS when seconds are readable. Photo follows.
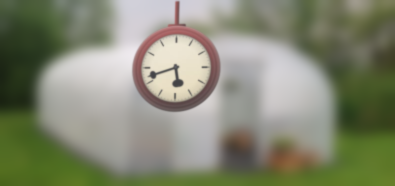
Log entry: **5:42**
